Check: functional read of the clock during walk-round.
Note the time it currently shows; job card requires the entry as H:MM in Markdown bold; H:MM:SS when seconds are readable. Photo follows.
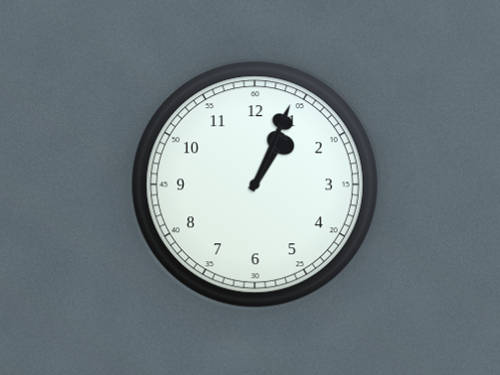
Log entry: **1:04**
